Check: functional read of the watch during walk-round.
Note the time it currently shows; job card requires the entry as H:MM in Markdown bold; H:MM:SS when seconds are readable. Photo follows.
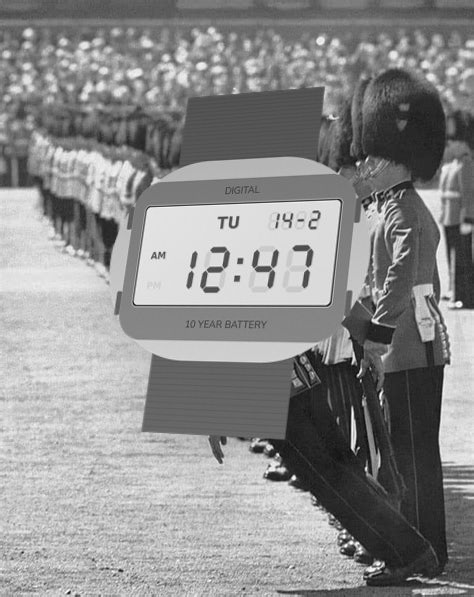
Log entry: **12:47**
